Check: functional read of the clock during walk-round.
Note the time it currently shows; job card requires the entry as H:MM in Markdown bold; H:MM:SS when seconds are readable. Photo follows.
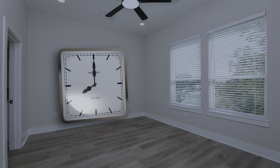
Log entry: **8:00**
